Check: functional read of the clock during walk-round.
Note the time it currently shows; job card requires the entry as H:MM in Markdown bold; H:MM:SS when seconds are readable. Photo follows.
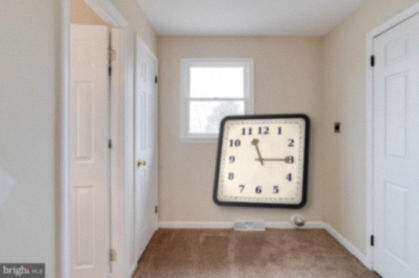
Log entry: **11:15**
